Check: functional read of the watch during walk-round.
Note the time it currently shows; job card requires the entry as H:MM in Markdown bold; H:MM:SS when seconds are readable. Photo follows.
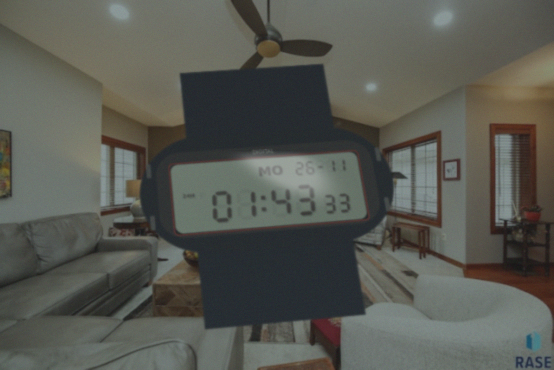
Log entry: **1:43:33**
